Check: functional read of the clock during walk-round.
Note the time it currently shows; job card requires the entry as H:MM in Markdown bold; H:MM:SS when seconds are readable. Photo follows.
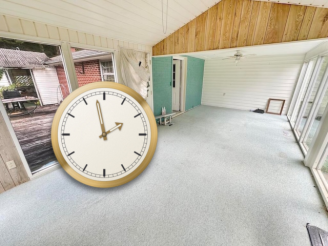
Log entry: **1:58**
